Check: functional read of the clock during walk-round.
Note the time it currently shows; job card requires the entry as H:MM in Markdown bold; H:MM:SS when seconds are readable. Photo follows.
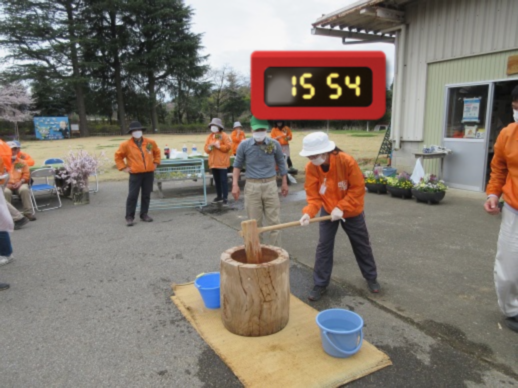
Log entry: **15:54**
